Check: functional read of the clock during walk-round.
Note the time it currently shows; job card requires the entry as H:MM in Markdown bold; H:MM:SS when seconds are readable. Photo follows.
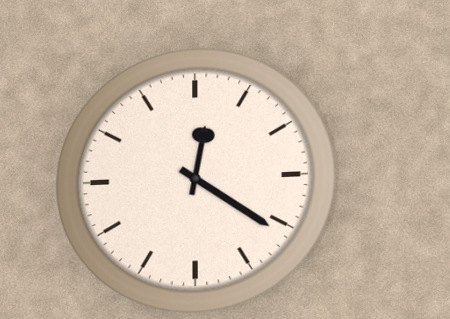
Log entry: **12:21**
